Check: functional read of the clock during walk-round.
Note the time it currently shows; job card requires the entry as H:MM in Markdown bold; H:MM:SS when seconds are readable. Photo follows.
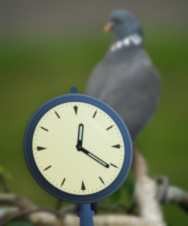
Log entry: **12:21**
